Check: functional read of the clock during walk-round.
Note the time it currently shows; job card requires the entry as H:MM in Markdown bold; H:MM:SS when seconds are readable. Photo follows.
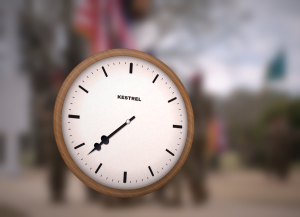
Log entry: **7:38**
